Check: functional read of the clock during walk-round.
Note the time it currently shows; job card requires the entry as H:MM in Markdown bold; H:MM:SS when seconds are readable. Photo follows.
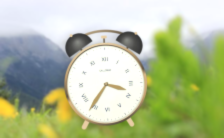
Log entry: **3:36**
